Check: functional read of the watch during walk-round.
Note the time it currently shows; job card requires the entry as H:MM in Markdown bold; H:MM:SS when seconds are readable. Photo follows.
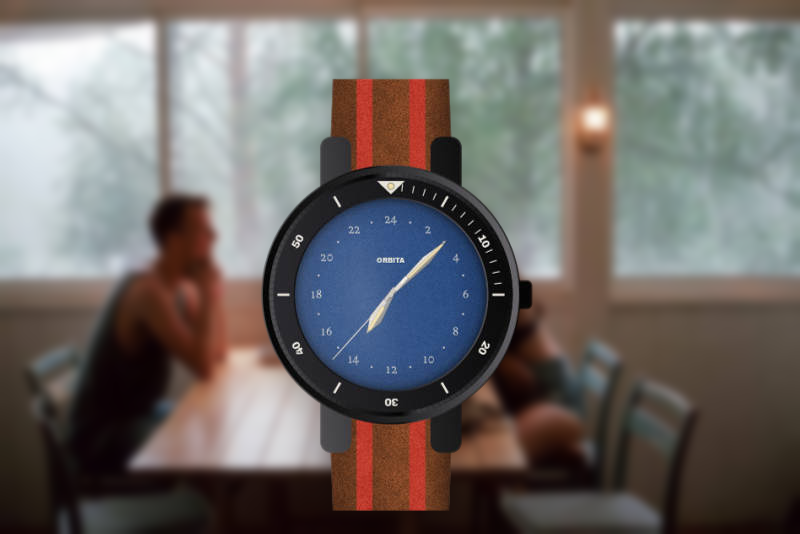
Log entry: **14:07:37**
